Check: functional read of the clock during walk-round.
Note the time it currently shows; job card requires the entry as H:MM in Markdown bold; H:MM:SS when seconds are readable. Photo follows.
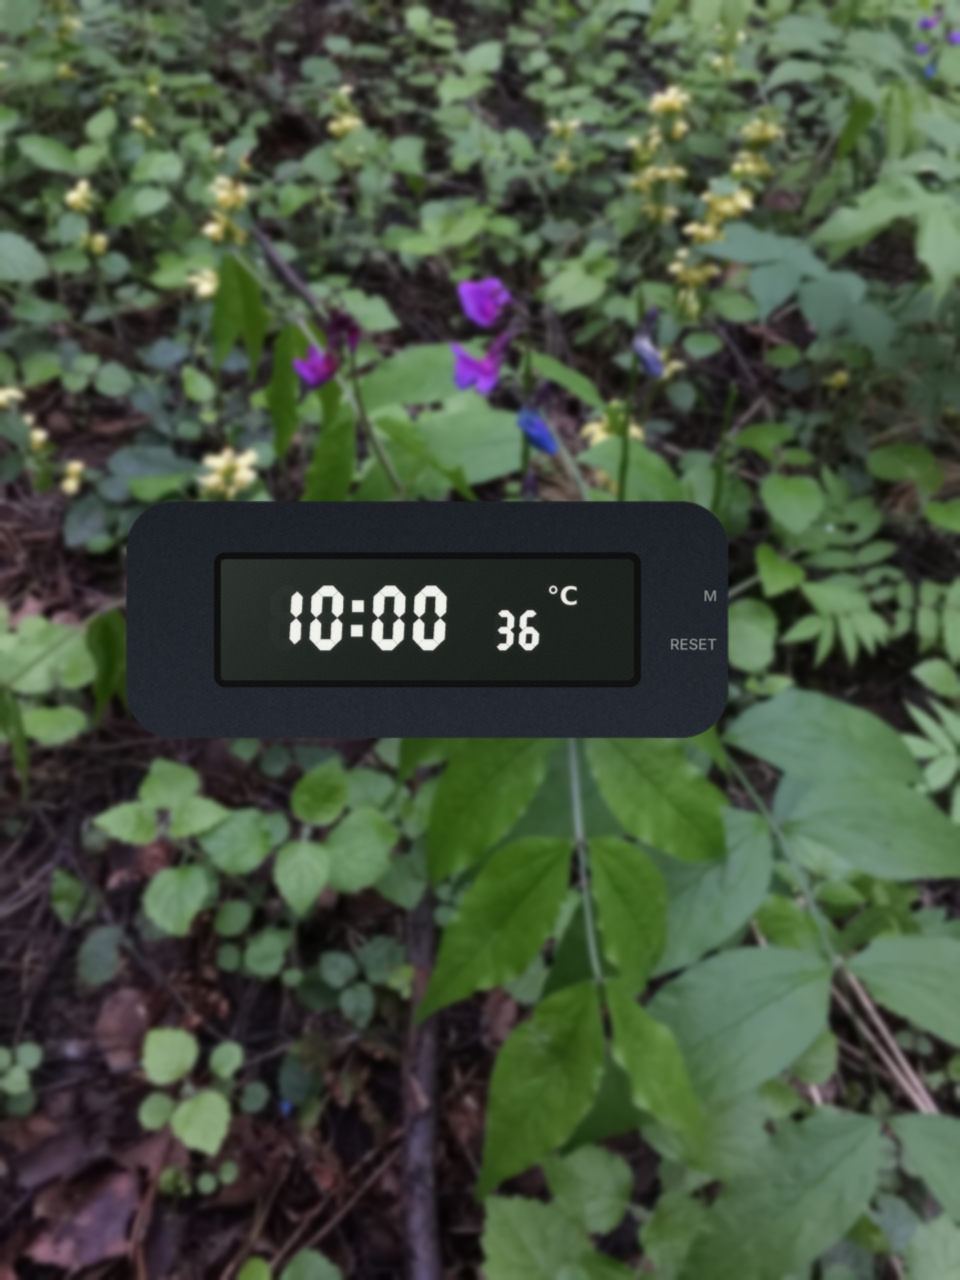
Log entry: **10:00**
